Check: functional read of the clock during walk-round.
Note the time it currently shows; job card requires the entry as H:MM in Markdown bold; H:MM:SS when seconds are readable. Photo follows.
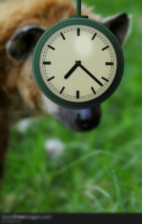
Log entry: **7:22**
